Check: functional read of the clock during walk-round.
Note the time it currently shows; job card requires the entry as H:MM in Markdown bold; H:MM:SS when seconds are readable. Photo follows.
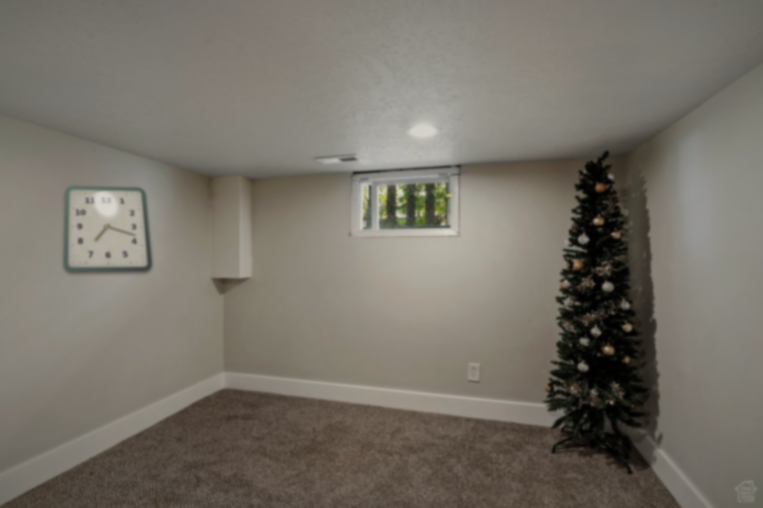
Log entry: **7:18**
